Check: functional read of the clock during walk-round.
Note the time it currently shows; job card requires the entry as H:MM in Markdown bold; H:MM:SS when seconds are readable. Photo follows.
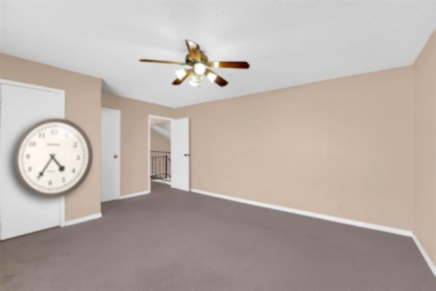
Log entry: **4:35**
